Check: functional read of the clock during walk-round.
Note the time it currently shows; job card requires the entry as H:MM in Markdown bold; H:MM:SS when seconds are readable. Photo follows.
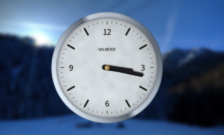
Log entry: **3:17**
